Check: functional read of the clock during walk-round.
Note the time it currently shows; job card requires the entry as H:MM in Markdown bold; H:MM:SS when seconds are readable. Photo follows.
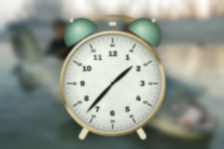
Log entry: **1:37**
